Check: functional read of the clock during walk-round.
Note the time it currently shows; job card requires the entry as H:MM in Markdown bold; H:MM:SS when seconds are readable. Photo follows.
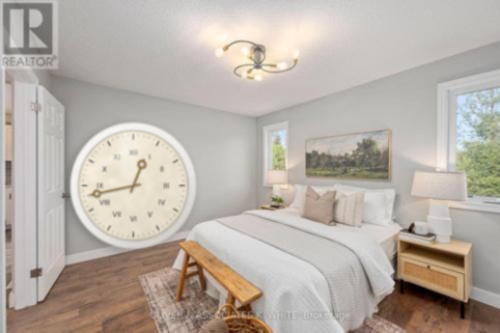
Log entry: **12:43**
